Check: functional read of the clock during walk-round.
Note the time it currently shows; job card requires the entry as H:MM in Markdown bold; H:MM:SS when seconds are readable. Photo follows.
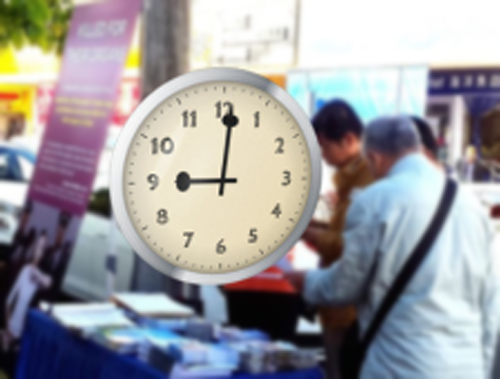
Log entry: **9:01**
